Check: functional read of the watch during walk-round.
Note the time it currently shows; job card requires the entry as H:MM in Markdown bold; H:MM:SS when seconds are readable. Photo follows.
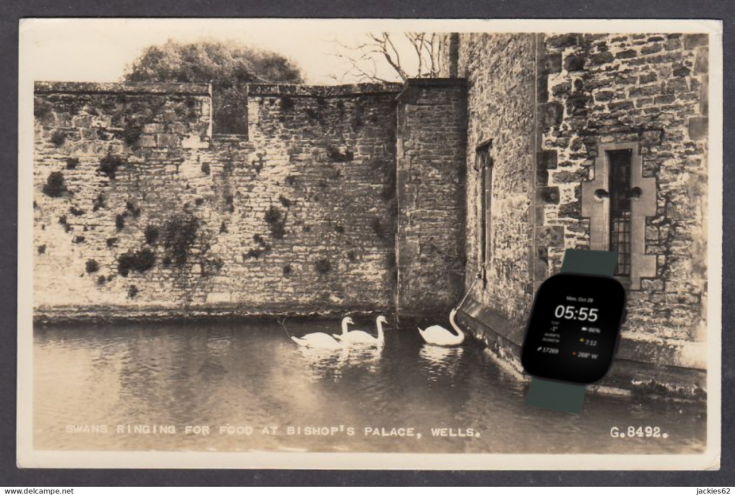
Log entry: **5:55**
